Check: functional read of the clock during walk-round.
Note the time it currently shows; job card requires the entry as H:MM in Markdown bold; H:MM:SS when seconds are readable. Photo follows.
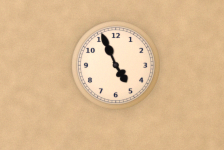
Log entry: **4:56**
